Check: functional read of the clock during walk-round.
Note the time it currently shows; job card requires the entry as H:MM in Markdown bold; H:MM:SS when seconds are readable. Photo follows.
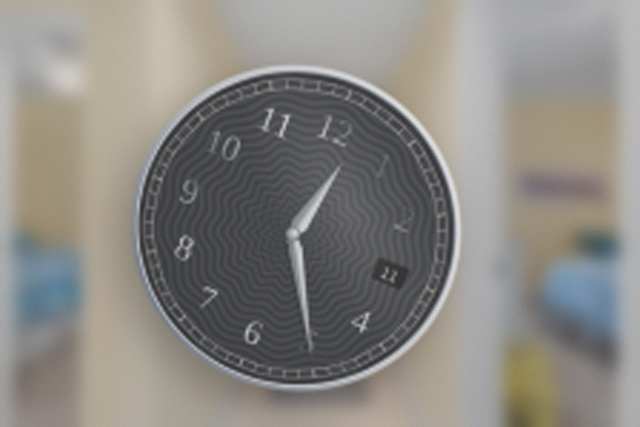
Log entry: **12:25**
